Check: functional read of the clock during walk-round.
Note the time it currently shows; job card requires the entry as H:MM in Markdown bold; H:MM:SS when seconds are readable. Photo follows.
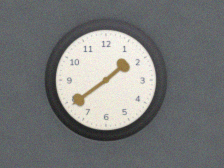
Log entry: **1:39**
